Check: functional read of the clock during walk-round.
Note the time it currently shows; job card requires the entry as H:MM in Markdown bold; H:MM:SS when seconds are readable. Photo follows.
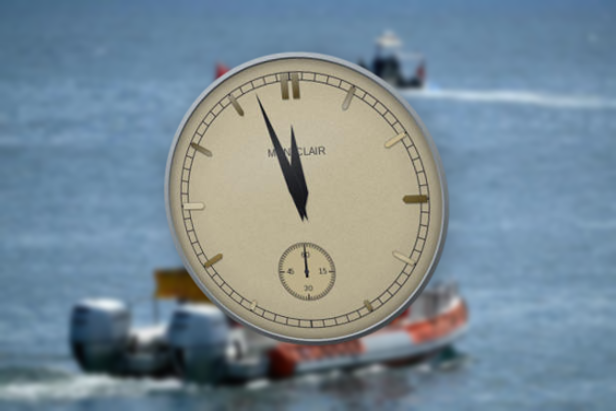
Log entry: **11:57**
